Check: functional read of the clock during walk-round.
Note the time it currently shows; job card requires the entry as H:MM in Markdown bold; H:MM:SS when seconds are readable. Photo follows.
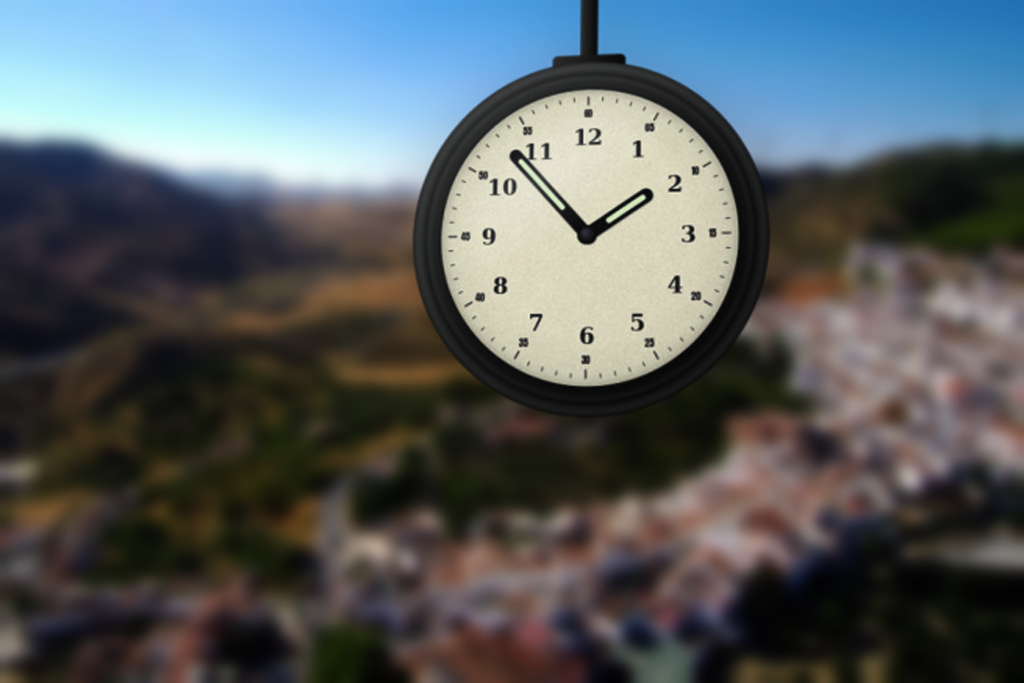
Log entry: **1:53**
